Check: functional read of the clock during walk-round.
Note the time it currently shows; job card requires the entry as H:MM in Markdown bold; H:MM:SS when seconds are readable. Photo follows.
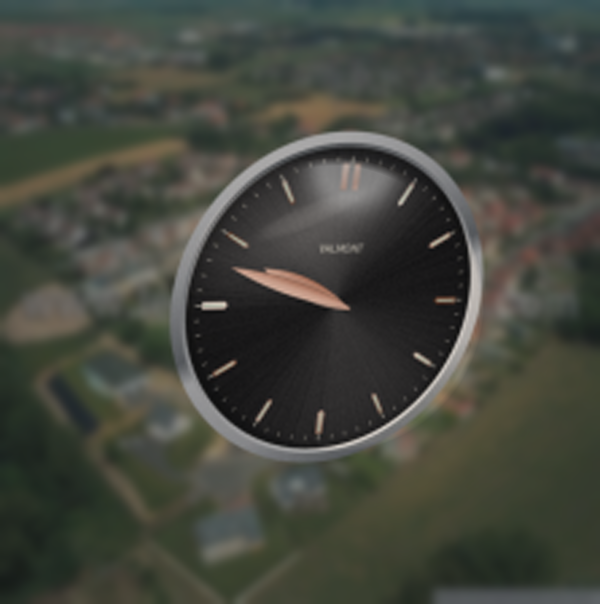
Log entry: **9:48**
